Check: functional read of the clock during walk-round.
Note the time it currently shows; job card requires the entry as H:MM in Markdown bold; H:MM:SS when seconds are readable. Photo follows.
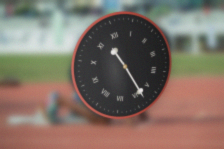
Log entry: **11:28**
